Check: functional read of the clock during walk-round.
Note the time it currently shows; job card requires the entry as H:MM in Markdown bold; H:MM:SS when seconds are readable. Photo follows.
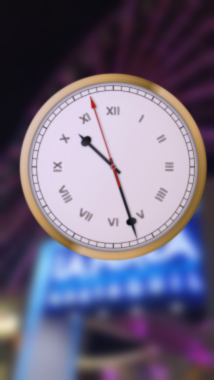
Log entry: **10:26:57**
